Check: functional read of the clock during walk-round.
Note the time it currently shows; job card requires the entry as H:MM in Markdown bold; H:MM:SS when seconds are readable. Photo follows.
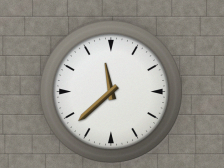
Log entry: **11:38**
